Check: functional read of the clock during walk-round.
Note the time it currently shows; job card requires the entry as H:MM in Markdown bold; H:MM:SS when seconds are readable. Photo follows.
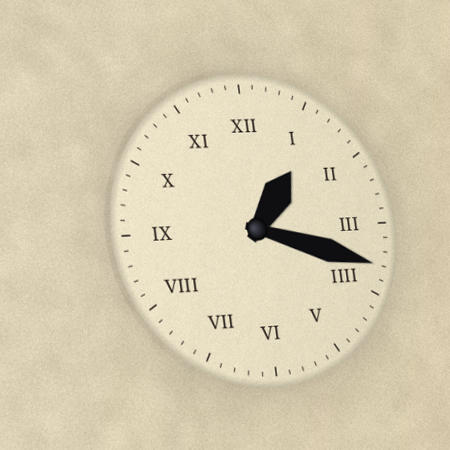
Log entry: **1:18**
